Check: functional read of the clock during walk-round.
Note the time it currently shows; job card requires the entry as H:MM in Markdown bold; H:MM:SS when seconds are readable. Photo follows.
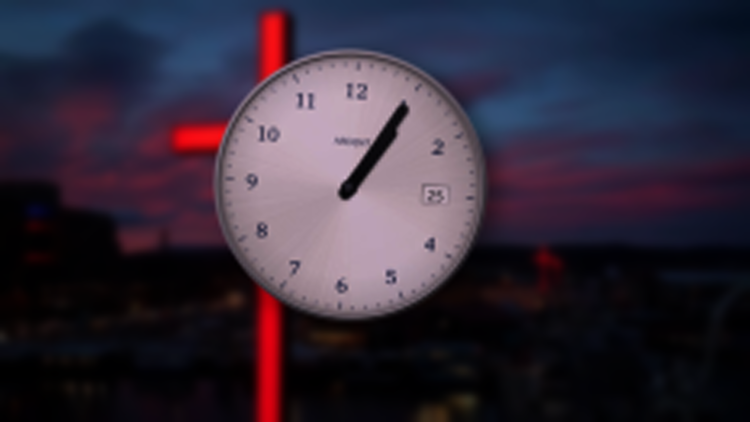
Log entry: **1:05**
